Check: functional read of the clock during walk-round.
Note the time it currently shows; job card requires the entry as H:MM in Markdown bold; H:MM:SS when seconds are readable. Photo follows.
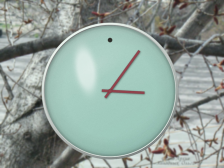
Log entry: **3:06**
